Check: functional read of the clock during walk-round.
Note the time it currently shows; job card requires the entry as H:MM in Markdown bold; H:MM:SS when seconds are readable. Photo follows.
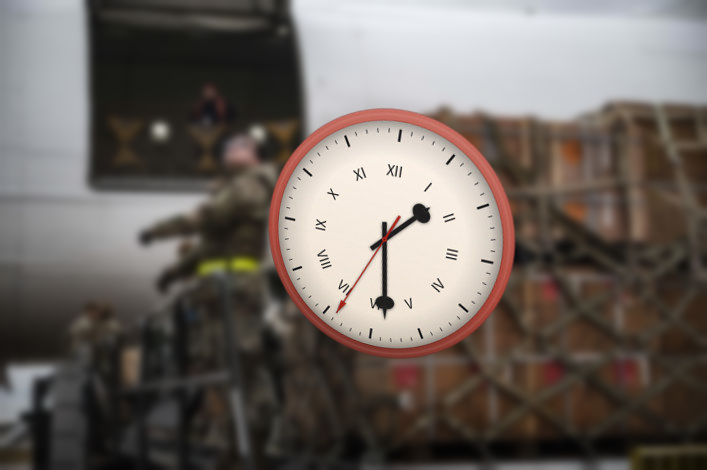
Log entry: **1:28:34**
